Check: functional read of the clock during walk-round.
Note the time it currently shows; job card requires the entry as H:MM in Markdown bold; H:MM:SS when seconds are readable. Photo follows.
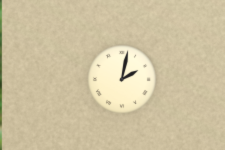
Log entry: **2:02**
